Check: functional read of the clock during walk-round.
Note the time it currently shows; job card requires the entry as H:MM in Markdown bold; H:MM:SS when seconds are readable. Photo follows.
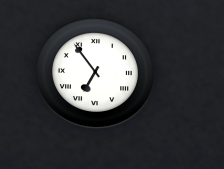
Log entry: **6:54**
